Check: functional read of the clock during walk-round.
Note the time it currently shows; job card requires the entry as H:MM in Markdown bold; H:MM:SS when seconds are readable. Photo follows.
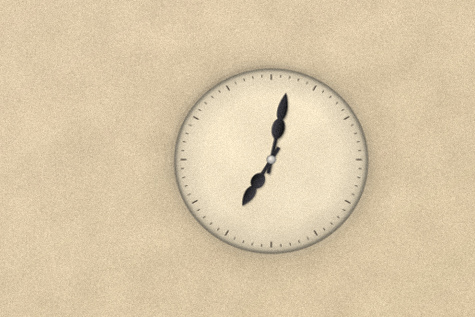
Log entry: **7:02**
